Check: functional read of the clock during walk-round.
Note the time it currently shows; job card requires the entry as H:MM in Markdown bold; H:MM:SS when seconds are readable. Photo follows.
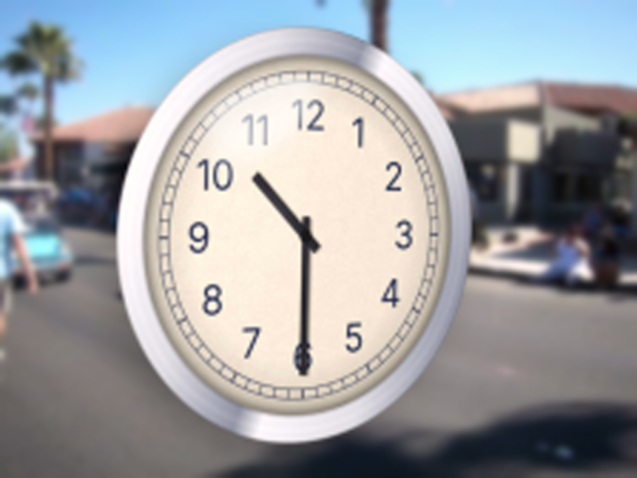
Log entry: **10:30**
